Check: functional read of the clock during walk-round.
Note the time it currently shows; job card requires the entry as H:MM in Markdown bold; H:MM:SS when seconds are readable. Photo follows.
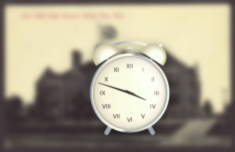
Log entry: **3:48**
